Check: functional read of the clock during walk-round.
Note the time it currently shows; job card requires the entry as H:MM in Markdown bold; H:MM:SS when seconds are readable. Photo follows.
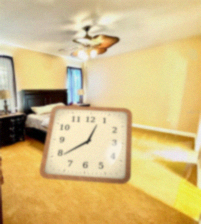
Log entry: **12:39**
